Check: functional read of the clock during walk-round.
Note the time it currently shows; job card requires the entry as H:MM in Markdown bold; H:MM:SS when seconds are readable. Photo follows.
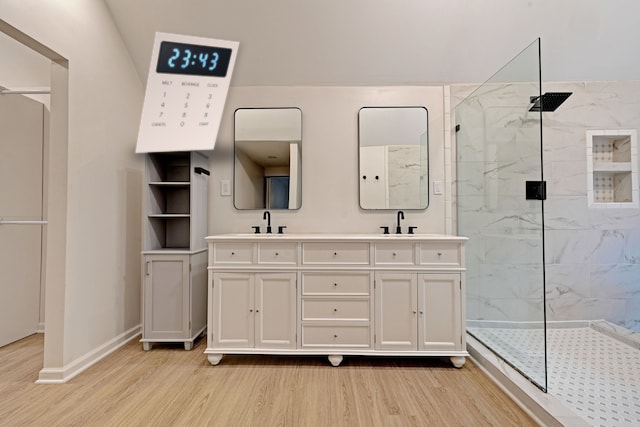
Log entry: **23:43**
